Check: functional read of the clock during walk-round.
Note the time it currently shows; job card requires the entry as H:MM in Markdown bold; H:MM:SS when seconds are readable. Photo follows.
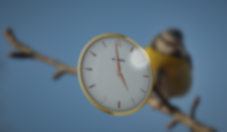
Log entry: **4:59**
